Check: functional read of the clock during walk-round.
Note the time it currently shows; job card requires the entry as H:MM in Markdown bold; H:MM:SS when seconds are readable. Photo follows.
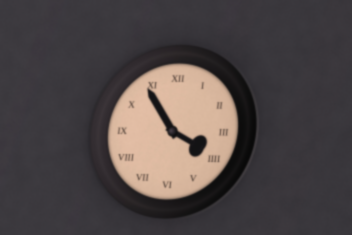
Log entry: **3:54**
